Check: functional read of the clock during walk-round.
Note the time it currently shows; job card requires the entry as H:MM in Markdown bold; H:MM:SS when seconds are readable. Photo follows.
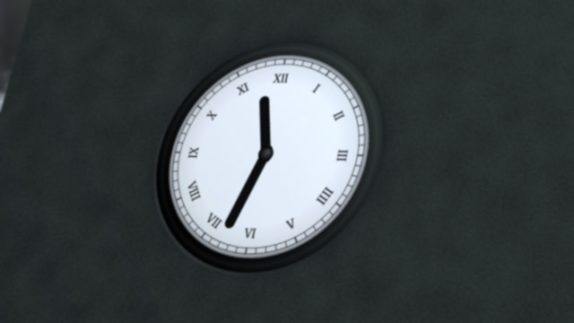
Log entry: **11:33**
